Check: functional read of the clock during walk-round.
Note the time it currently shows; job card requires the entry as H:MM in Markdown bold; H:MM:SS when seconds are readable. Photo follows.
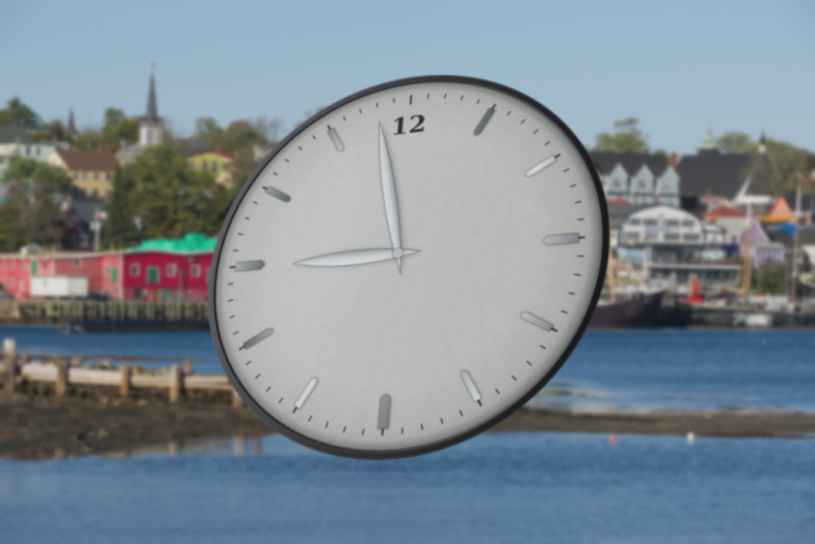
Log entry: **8:58**
